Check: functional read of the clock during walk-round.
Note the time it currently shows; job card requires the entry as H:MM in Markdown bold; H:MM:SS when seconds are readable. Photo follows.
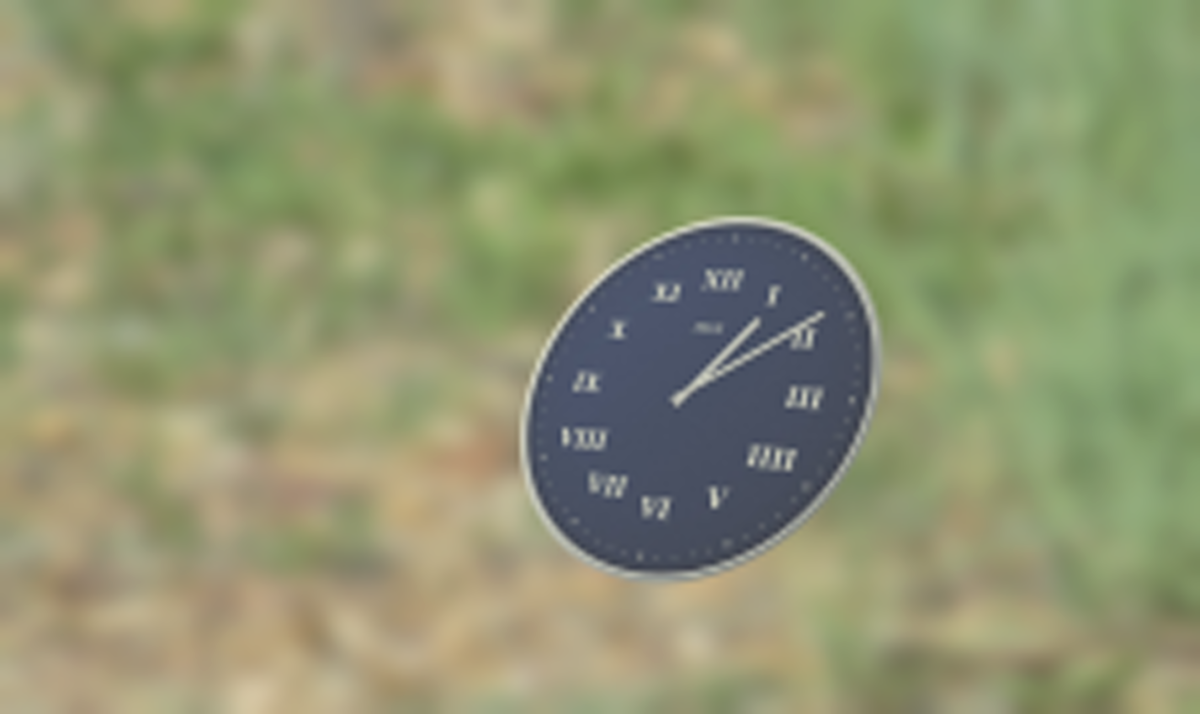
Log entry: **1:09**
